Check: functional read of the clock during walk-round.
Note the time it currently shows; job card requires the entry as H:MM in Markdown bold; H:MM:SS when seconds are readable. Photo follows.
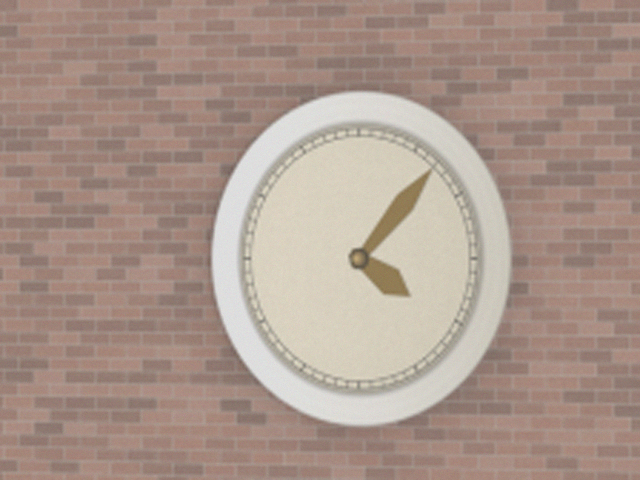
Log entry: **4:07**
